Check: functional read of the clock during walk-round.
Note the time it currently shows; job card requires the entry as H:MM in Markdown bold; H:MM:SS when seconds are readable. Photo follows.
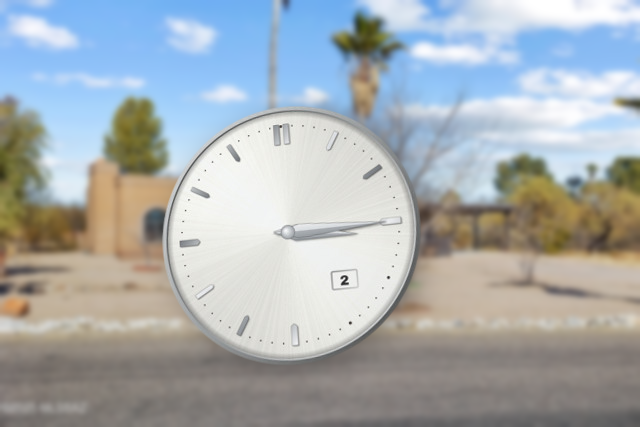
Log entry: **3:15**
